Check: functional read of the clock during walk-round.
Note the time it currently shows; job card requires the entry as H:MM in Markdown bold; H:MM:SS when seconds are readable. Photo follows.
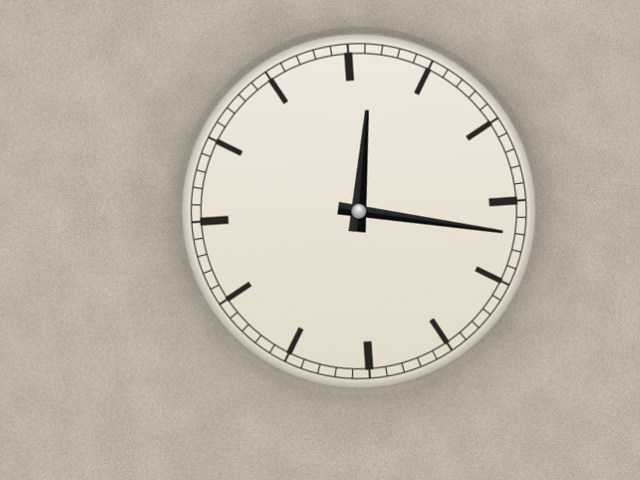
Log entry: **12:17**
